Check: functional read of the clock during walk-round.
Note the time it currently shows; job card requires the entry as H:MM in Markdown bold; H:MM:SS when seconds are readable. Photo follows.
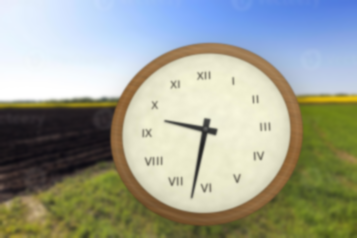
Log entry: **9:32**
